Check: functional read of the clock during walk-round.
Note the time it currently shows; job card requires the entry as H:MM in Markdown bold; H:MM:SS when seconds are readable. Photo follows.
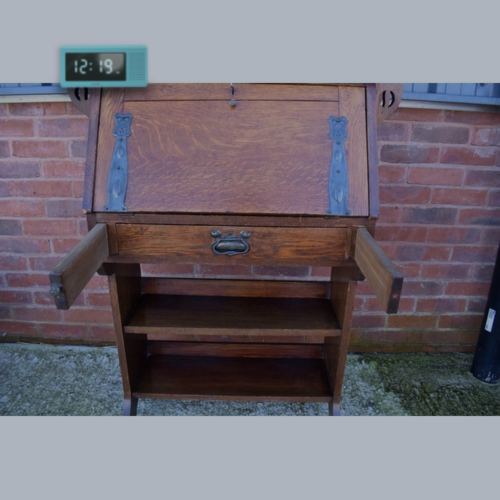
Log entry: **12:19**
